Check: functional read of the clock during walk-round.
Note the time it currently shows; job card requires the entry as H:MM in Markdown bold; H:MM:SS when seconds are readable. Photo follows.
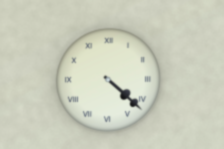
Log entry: **4:22**
